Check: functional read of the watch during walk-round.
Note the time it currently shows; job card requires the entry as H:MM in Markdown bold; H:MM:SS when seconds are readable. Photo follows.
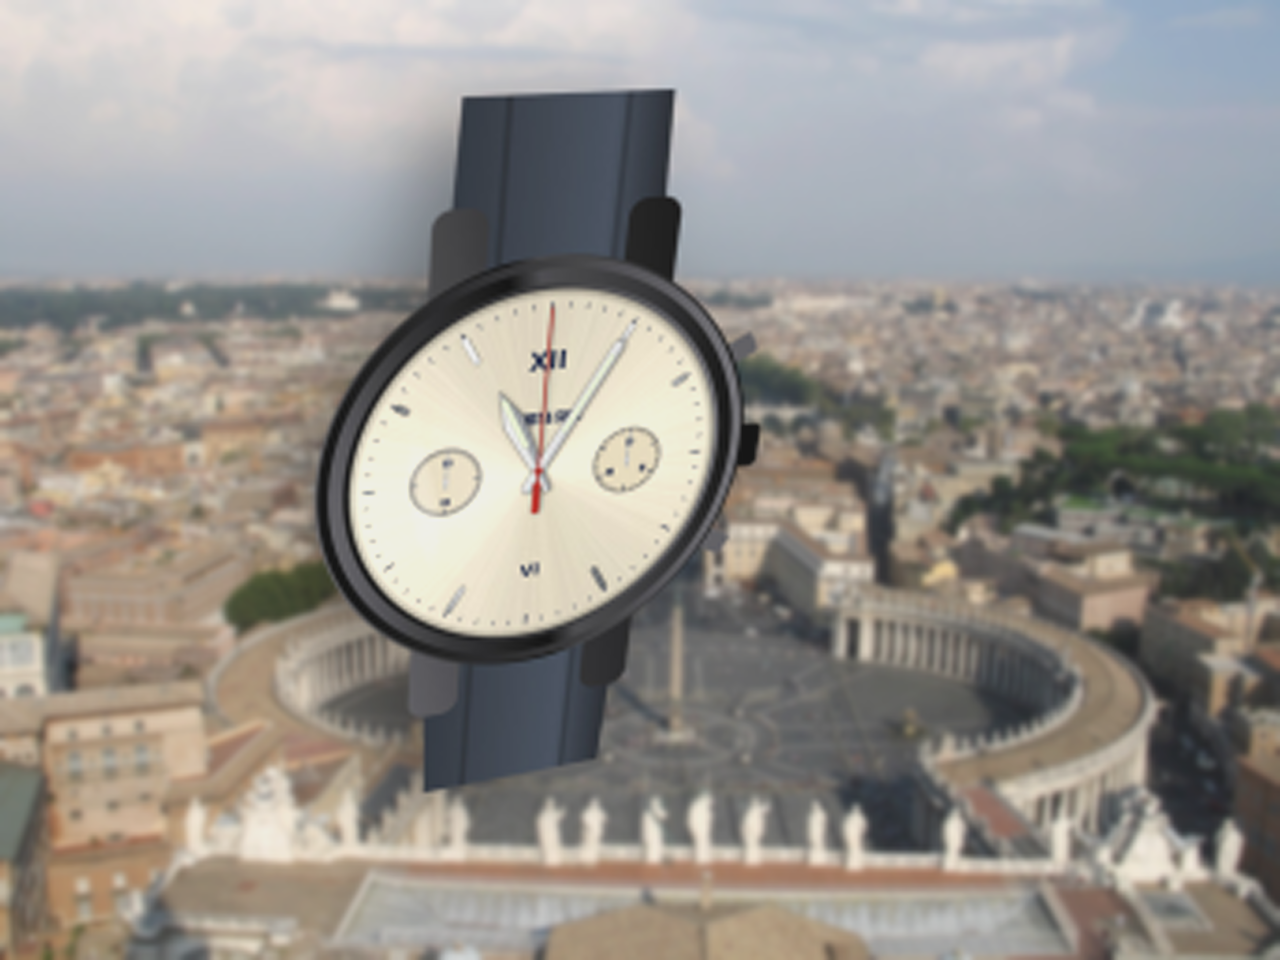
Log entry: **11:05**
